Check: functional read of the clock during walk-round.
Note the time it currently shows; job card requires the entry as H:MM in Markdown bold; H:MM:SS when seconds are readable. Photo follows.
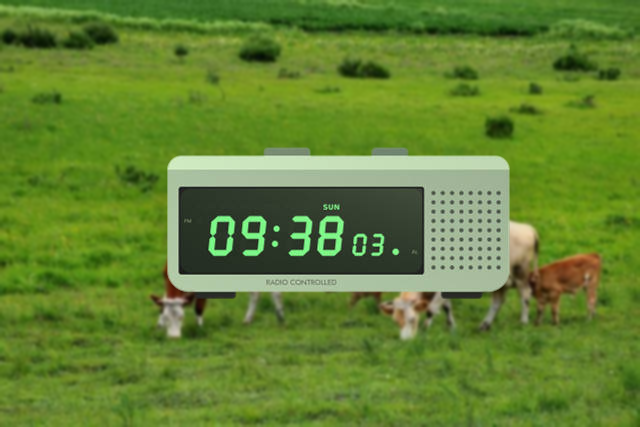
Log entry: **9:38:03**
